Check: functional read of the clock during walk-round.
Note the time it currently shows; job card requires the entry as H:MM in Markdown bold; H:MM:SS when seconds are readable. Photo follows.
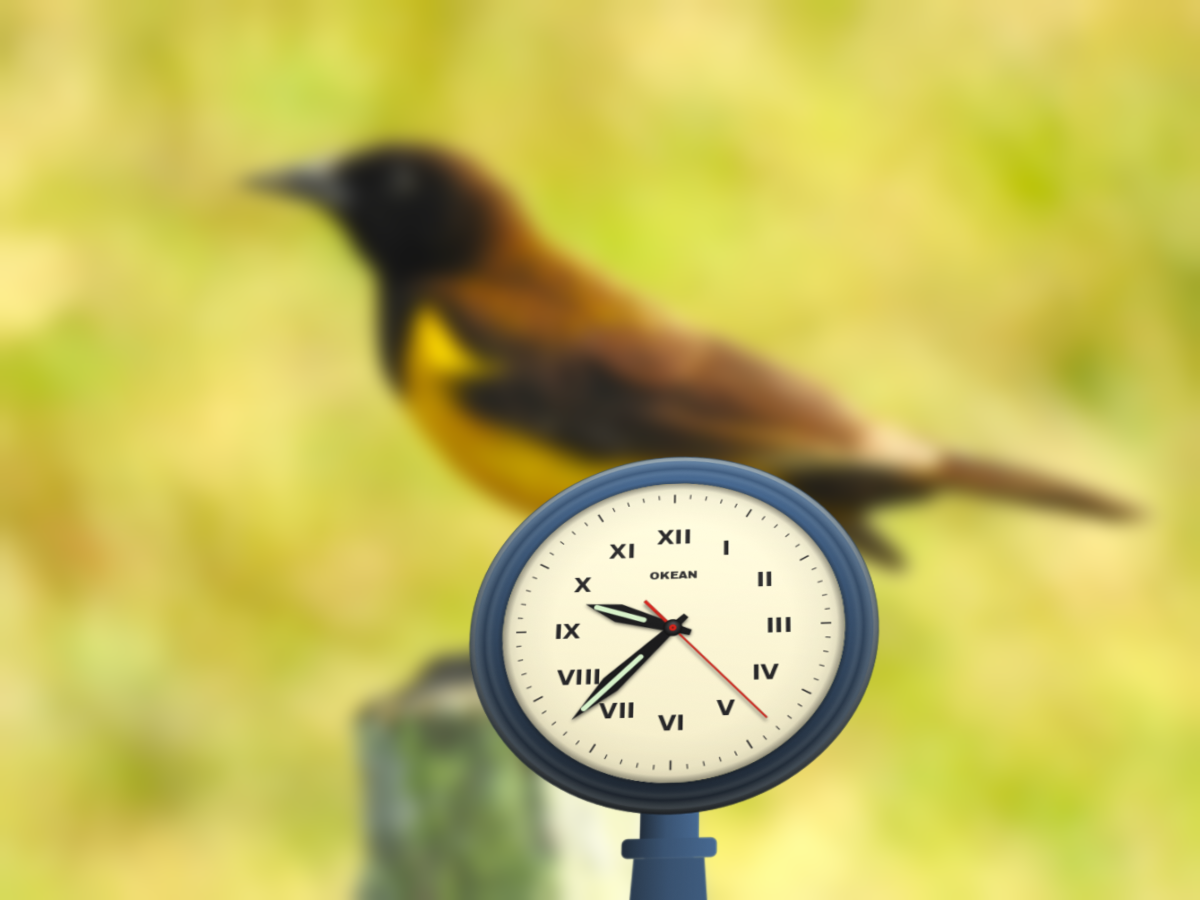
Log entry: **9:37:23**
